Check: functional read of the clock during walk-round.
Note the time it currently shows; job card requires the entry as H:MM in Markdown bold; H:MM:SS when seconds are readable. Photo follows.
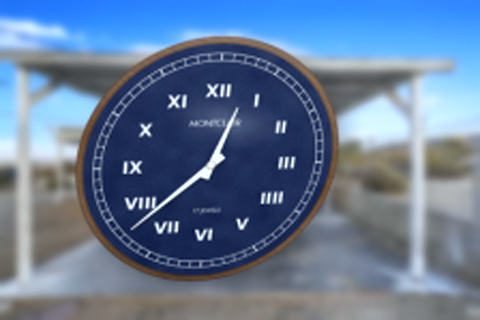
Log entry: **12:38**
